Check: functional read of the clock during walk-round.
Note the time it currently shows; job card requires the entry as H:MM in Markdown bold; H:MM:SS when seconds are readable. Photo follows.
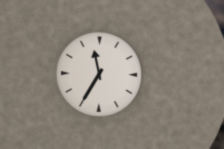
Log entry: **11:35**
